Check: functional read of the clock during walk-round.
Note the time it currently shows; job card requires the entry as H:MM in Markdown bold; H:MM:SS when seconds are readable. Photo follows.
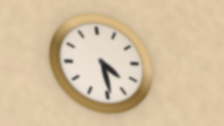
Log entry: **4:29**
